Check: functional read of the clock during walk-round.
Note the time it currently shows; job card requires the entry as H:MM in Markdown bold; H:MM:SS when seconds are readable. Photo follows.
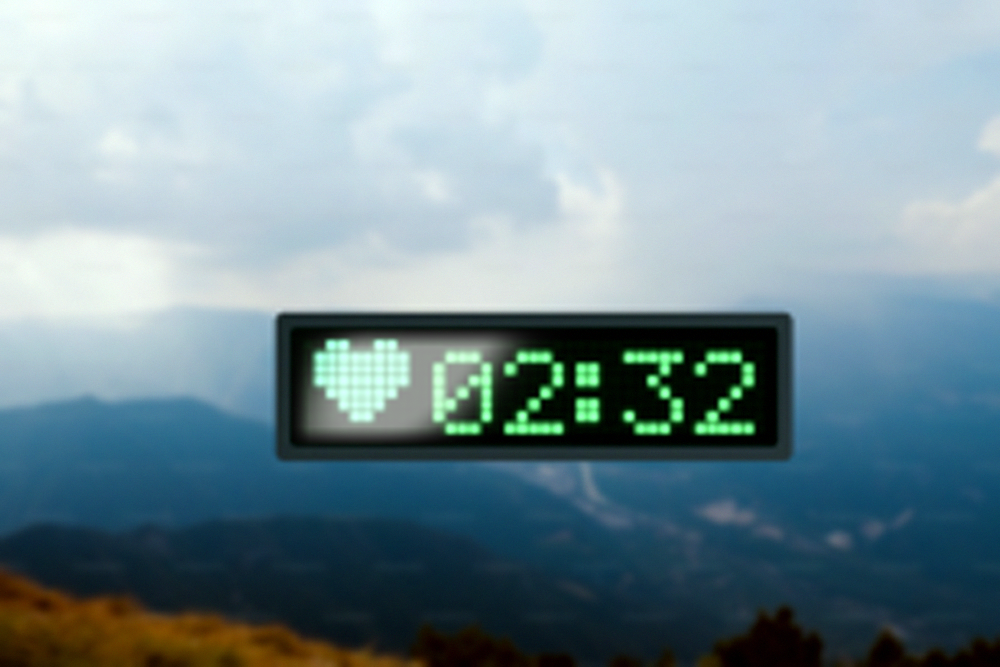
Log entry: **2:32**
